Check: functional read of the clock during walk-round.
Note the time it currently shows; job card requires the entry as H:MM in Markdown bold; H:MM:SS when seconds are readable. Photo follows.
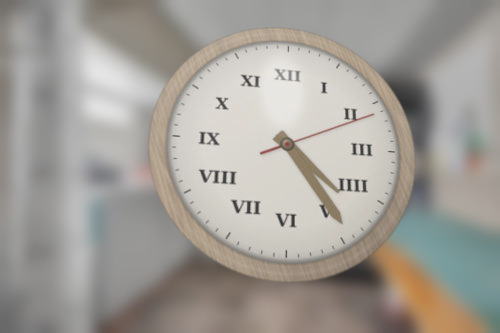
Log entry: **4:24:11**
